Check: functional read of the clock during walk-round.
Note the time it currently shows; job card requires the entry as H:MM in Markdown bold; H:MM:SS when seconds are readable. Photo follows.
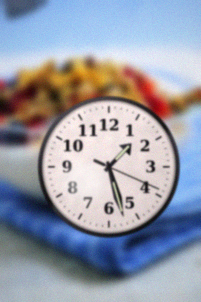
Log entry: **1:27:19**
